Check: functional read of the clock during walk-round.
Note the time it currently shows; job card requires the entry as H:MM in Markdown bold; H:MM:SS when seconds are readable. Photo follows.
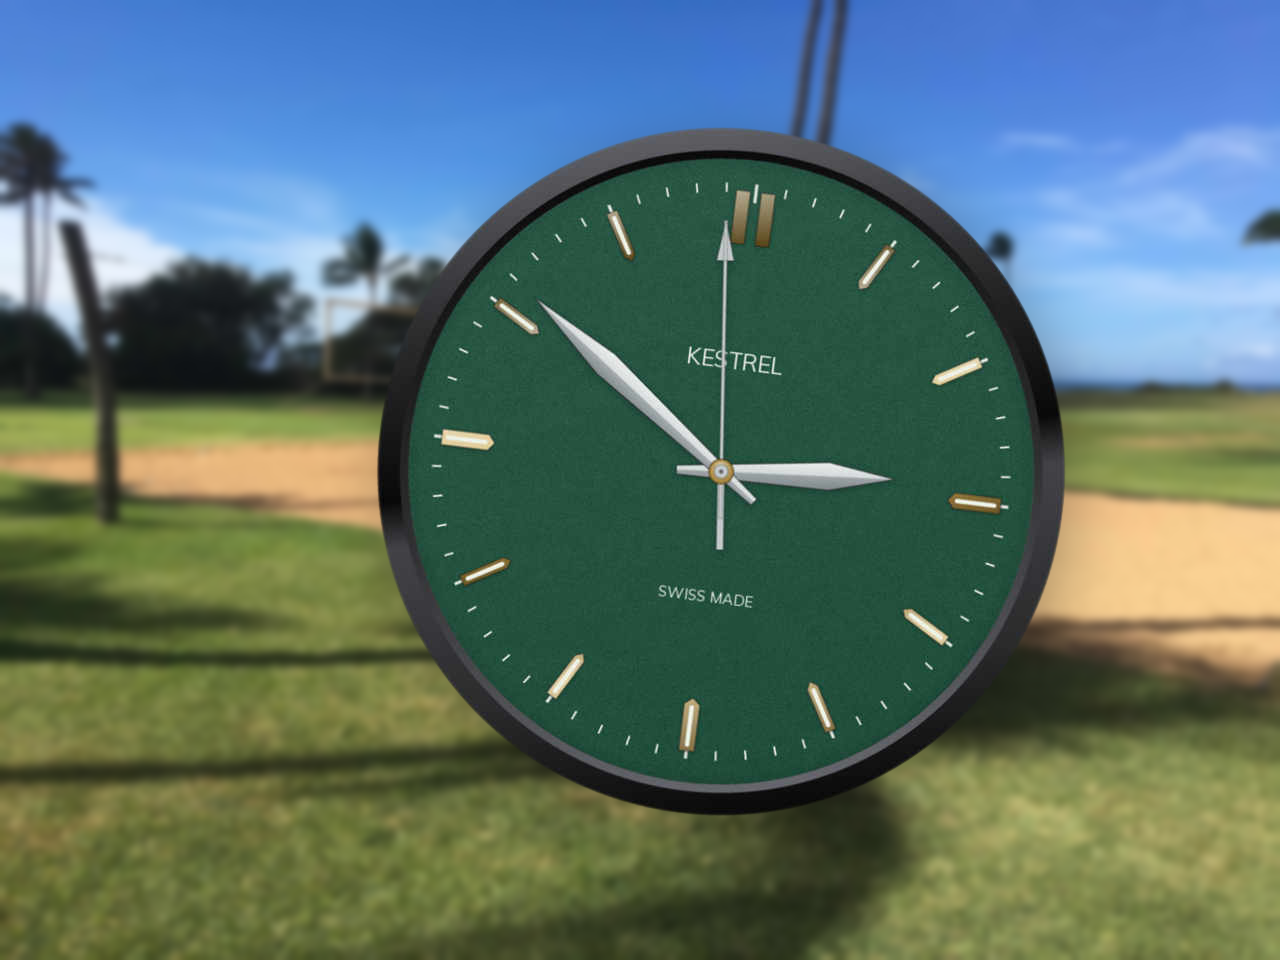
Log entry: **2:50:59**
